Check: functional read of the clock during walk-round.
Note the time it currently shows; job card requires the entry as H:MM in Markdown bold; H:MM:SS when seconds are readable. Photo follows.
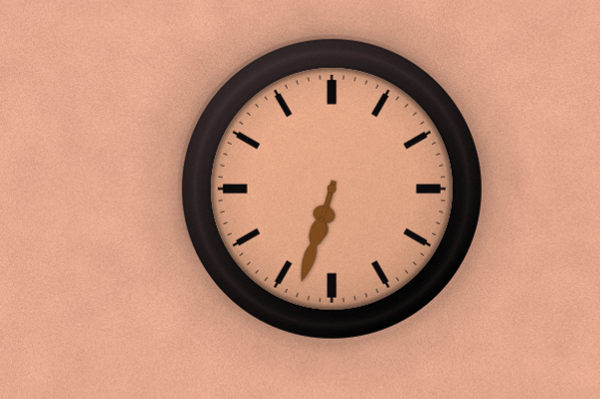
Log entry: **6:33**
